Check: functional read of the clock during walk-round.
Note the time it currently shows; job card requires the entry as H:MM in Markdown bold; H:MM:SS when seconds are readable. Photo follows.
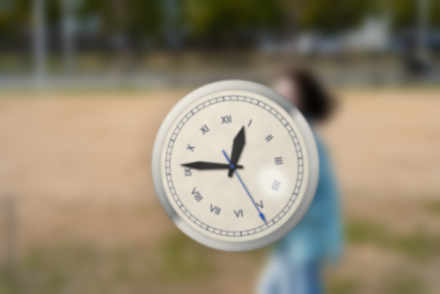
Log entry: **12:46:26**
